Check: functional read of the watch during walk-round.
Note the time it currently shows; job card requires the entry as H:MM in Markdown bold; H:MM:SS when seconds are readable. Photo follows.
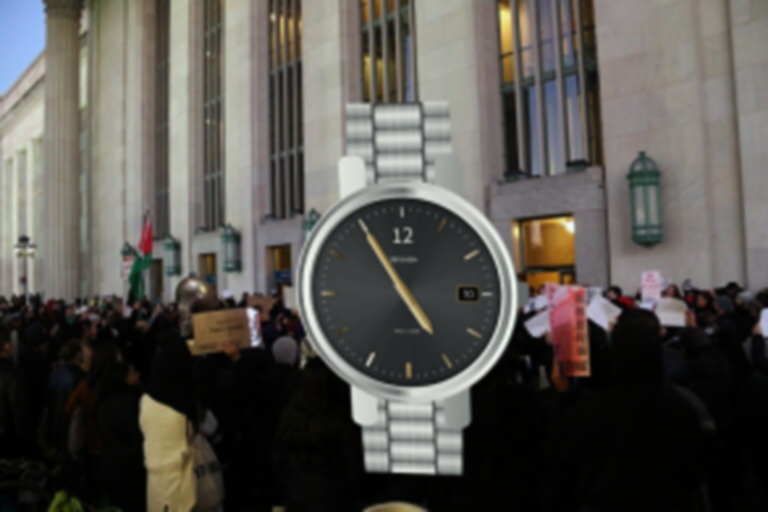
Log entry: **4:55**
